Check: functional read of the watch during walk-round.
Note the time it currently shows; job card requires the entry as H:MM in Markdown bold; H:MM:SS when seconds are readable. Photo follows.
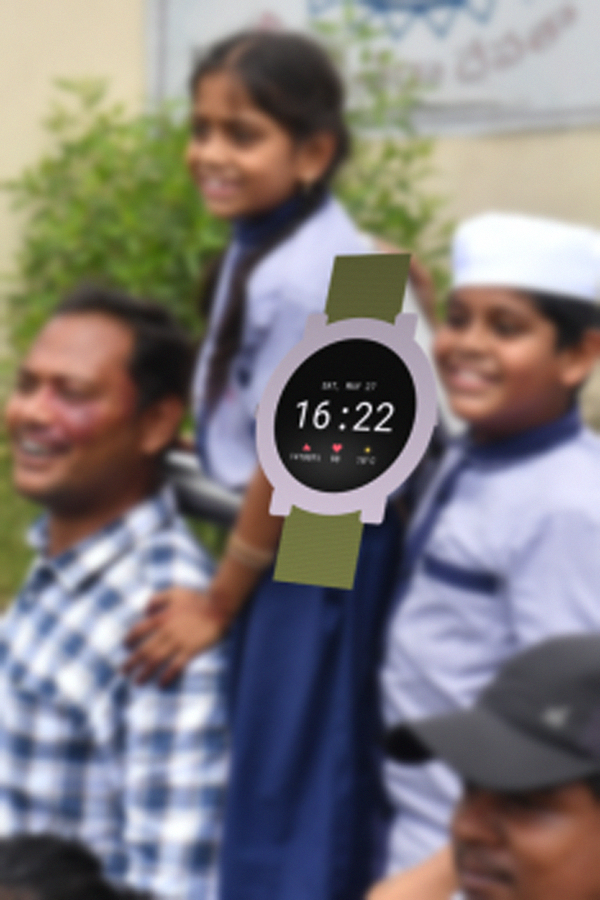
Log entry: **16:22**
